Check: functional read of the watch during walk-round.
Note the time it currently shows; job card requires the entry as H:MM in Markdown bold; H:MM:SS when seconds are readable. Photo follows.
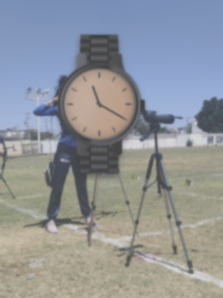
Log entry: **11:20**
